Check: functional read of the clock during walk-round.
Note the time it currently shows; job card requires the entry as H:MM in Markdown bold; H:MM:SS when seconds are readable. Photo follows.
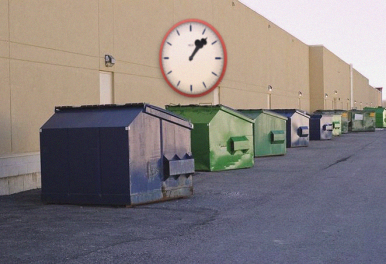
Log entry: **1:07**
